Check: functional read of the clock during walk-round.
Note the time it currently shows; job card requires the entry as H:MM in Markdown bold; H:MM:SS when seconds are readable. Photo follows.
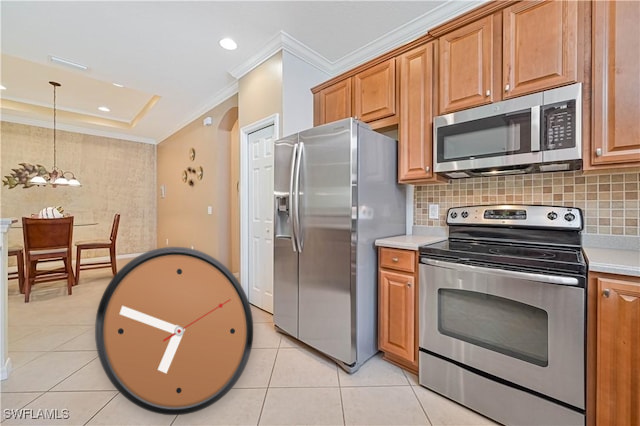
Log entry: **6:48:10**
